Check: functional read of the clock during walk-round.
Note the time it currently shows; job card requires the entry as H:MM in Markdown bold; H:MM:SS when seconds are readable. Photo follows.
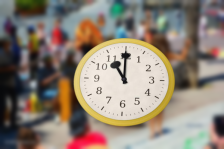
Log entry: **11:00**
